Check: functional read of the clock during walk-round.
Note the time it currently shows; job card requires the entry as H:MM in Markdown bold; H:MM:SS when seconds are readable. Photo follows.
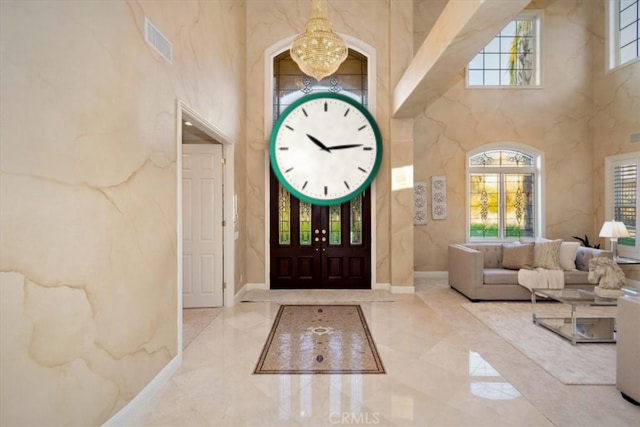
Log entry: **10:14**
